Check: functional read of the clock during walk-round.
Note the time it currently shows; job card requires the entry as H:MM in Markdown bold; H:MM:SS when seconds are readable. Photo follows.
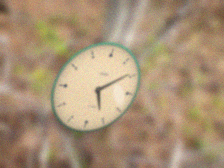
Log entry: **5:09**
